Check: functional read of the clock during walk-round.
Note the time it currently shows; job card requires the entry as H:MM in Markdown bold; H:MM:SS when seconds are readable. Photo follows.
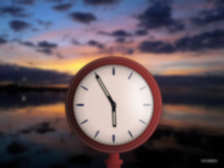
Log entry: **5:55**
